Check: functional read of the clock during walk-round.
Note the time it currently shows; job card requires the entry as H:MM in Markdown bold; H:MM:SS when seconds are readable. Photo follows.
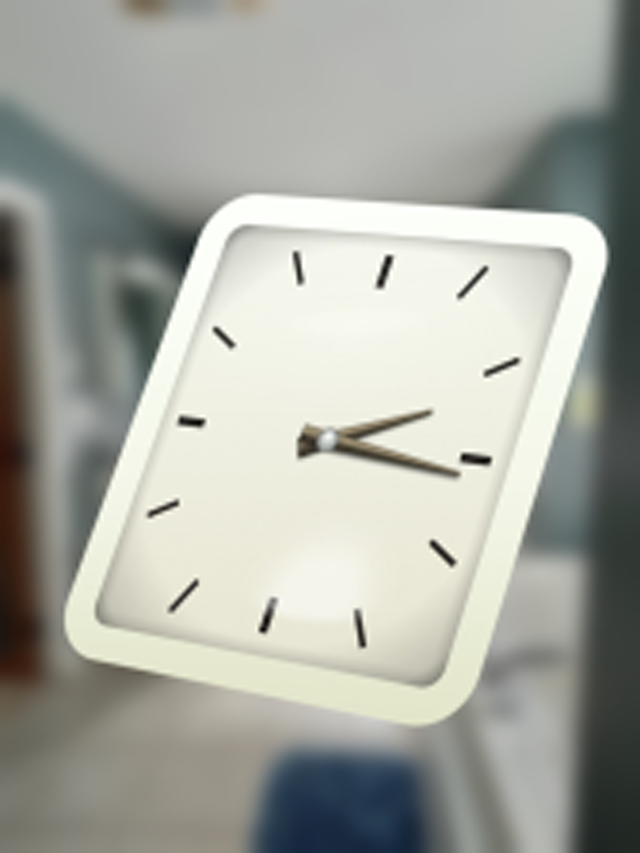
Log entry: **2:16**
